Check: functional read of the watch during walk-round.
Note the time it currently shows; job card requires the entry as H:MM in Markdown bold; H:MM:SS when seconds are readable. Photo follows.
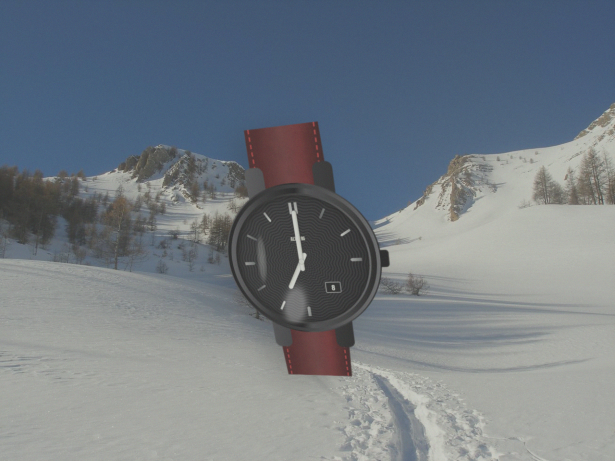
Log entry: **7:00**
